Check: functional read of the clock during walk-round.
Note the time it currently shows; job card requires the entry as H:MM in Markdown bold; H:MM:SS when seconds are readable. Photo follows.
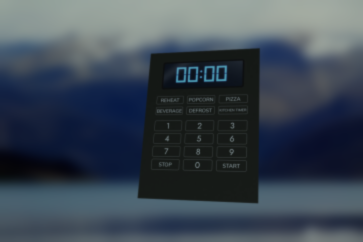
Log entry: **0:00**
